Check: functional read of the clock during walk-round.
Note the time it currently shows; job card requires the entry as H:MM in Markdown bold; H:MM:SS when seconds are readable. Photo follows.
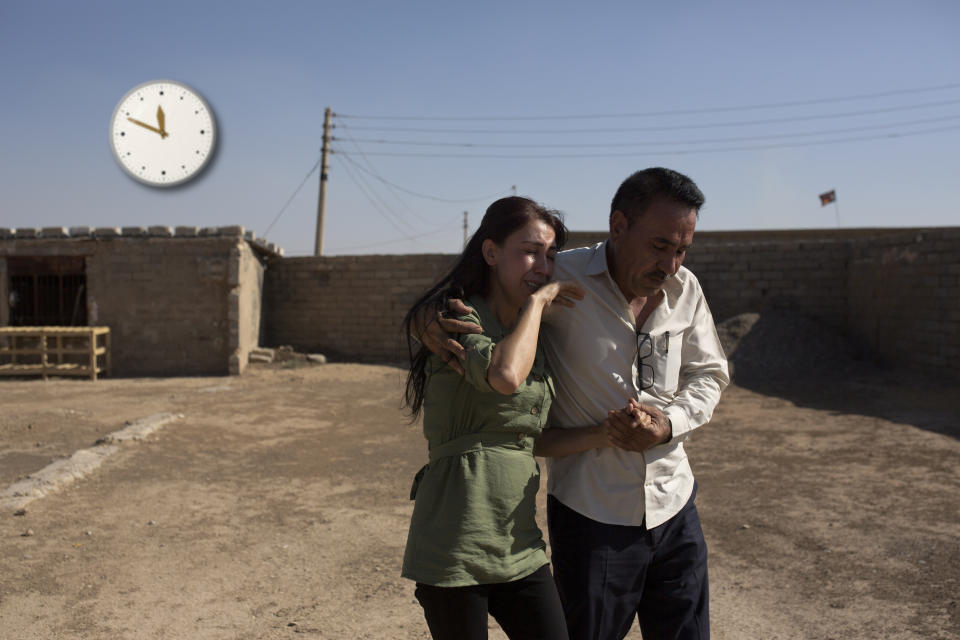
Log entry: **11:49**
